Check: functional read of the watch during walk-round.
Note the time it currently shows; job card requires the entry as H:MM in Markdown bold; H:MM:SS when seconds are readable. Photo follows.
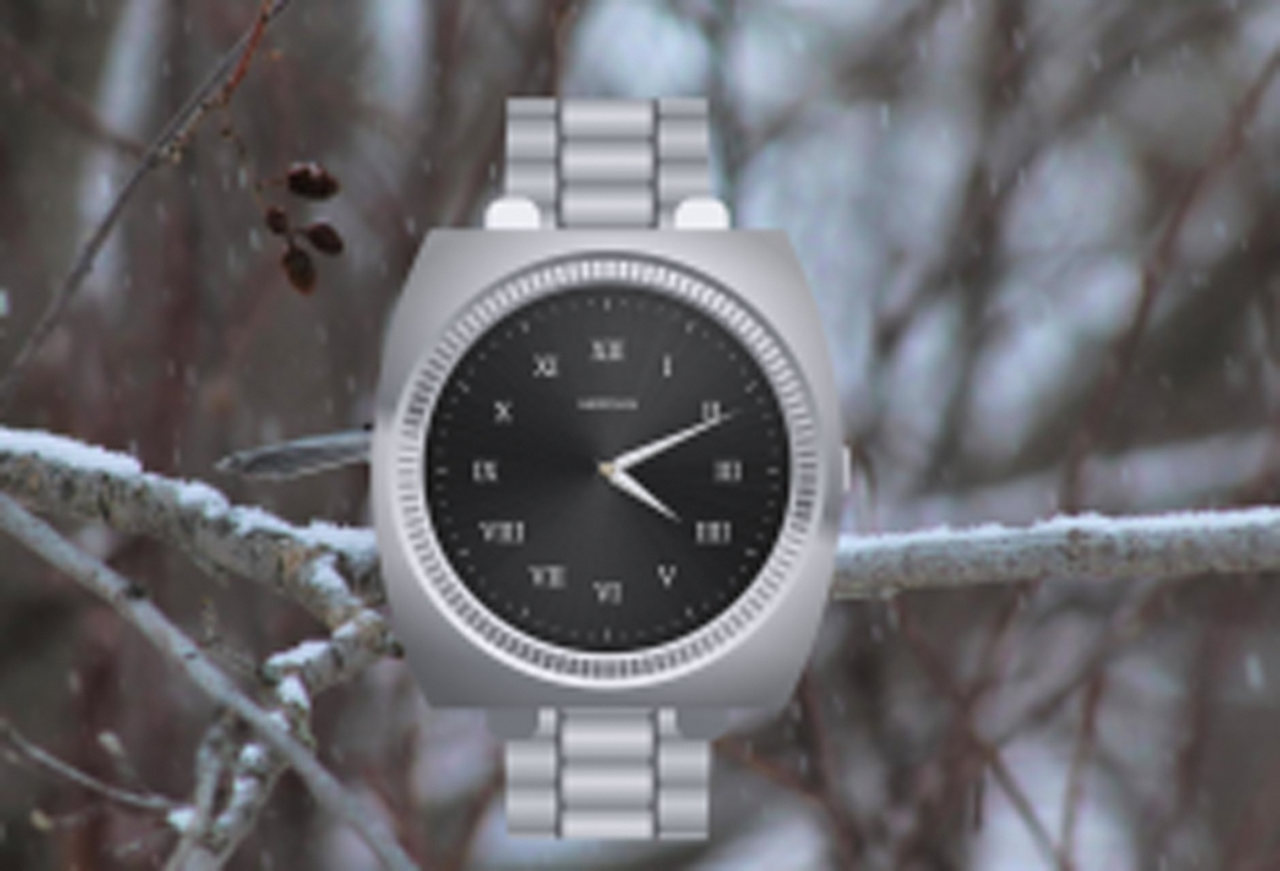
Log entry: **4:11**
